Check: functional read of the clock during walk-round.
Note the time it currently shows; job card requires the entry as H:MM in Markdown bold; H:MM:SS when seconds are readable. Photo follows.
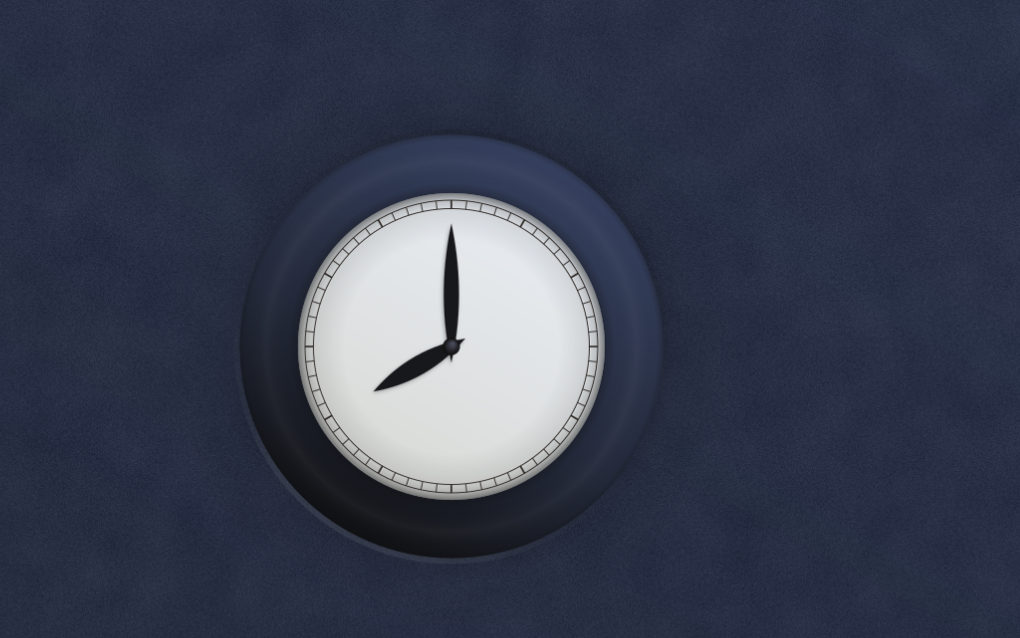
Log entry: **8:00**
